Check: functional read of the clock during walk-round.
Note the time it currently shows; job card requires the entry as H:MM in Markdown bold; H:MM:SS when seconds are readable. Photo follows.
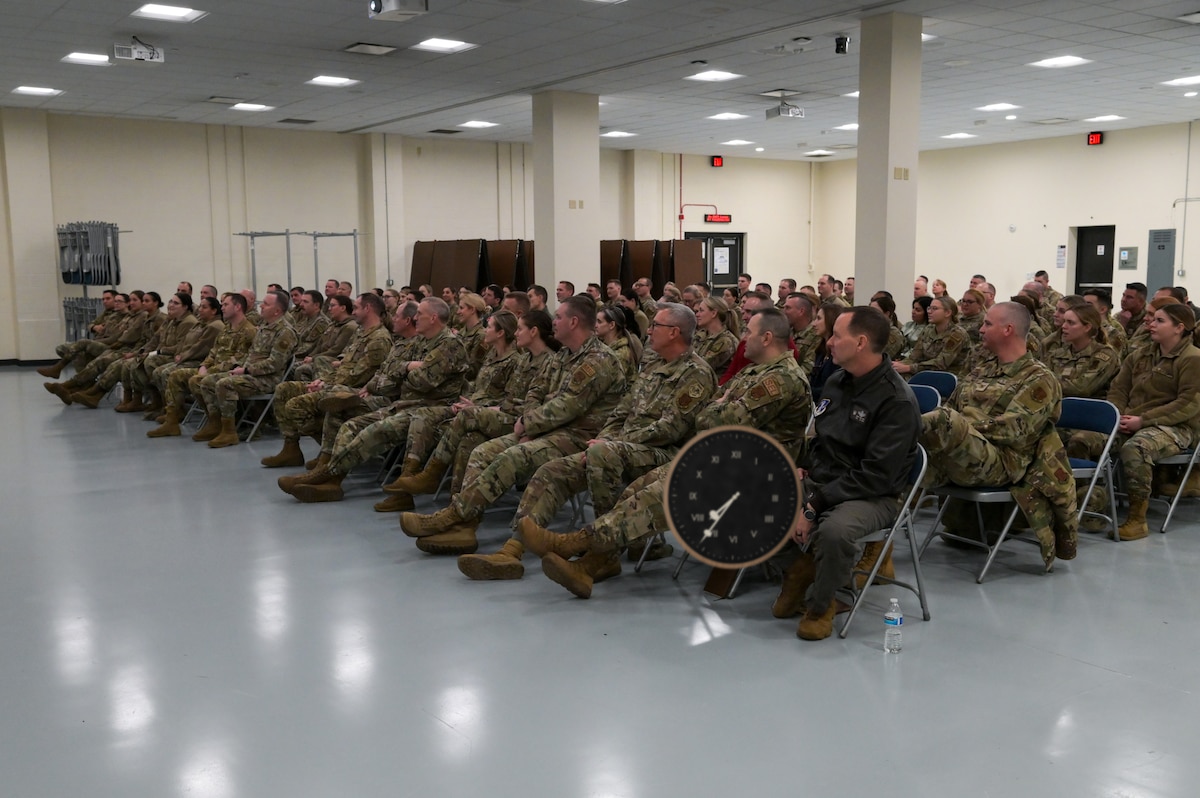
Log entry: **7:36**
